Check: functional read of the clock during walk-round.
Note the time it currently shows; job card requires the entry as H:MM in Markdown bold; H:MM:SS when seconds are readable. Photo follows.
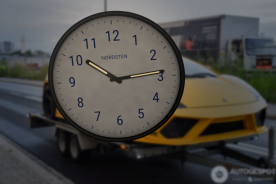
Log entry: **10:14**
